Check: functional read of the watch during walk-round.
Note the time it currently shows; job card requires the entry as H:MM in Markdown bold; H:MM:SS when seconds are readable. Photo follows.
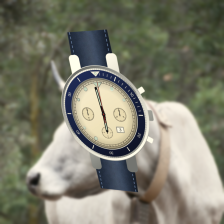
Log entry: **5:59**
